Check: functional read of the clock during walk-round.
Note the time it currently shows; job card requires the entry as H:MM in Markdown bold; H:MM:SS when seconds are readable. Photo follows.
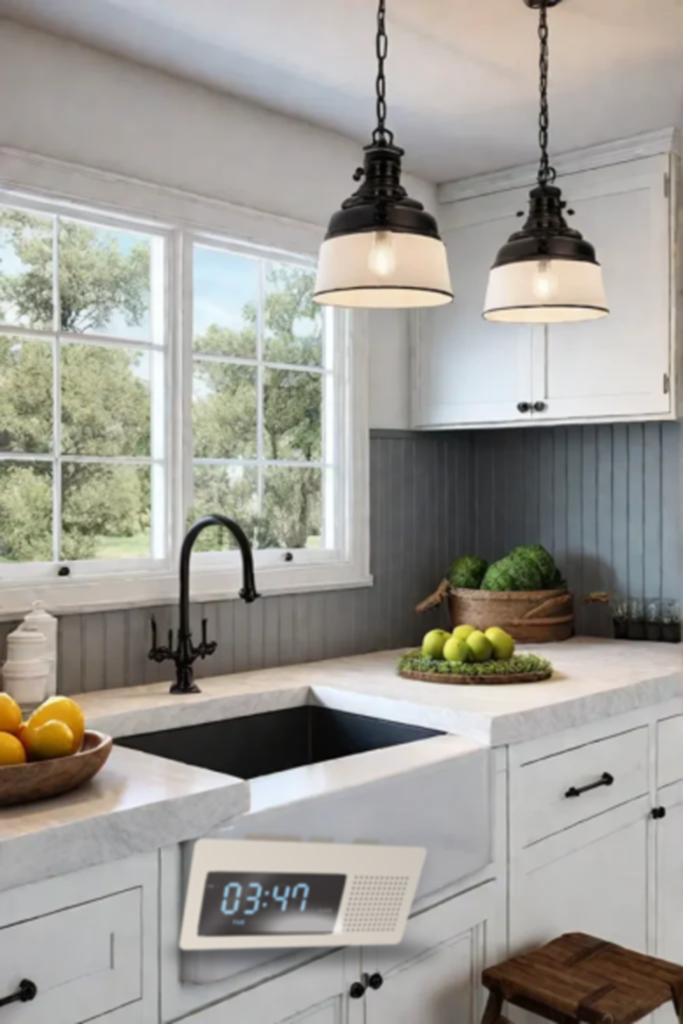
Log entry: **3:47**
